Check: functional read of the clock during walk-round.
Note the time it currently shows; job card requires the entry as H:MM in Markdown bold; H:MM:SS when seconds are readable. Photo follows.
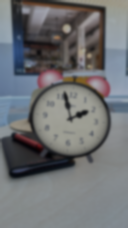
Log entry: **1:57**
